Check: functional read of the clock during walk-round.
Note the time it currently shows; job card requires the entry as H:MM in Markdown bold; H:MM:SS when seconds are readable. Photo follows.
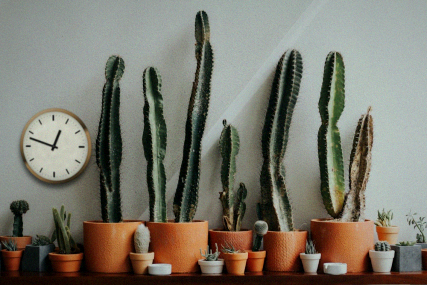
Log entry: **12:48**
